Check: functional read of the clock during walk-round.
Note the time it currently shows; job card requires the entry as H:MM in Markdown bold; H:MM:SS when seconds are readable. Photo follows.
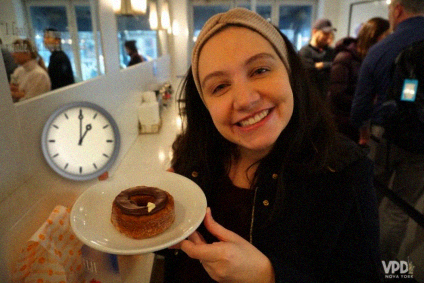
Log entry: **1:00**
